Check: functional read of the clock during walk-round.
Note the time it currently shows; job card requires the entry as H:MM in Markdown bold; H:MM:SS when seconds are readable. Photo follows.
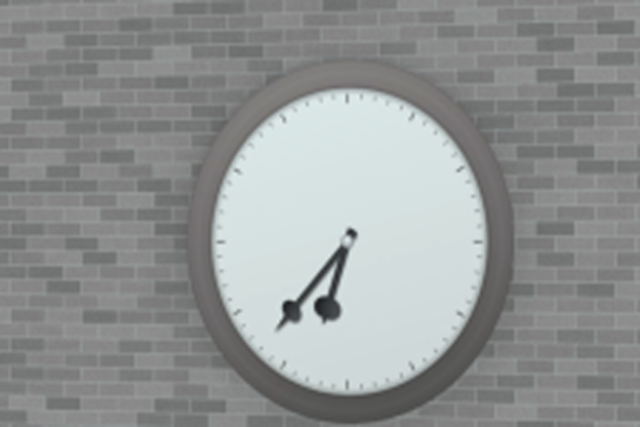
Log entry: **6:37**
